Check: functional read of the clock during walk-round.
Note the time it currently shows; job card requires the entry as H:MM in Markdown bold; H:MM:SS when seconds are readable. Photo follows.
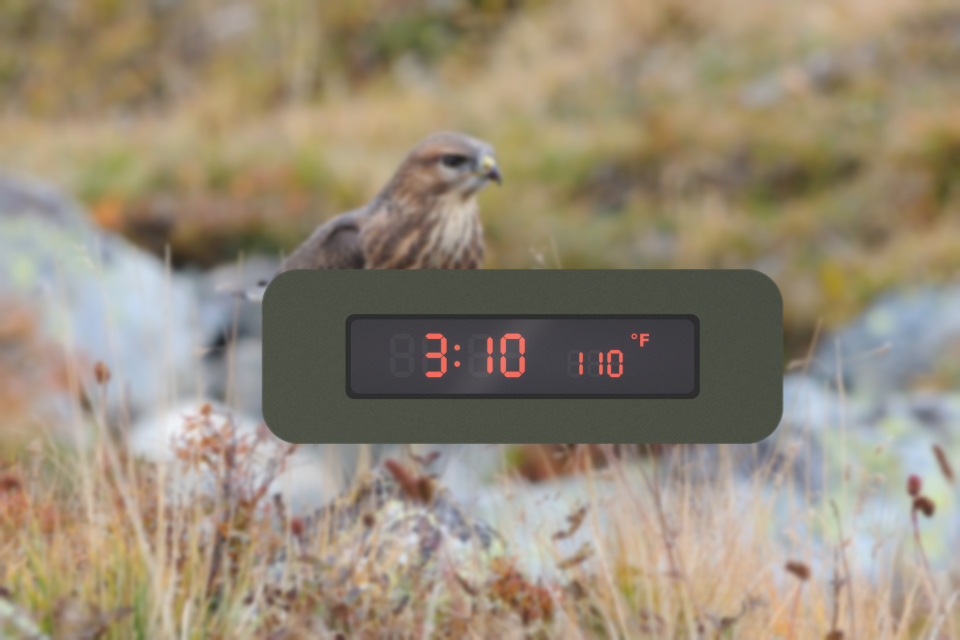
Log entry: **3:10**
